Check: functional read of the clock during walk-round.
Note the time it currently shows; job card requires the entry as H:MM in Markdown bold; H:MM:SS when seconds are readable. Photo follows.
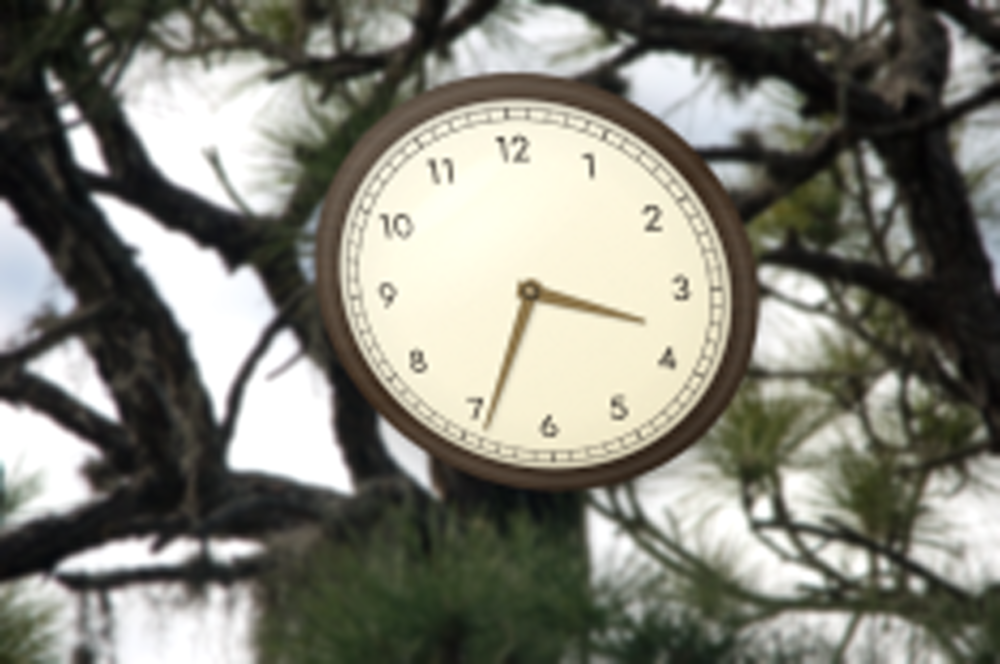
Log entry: **3:34**
